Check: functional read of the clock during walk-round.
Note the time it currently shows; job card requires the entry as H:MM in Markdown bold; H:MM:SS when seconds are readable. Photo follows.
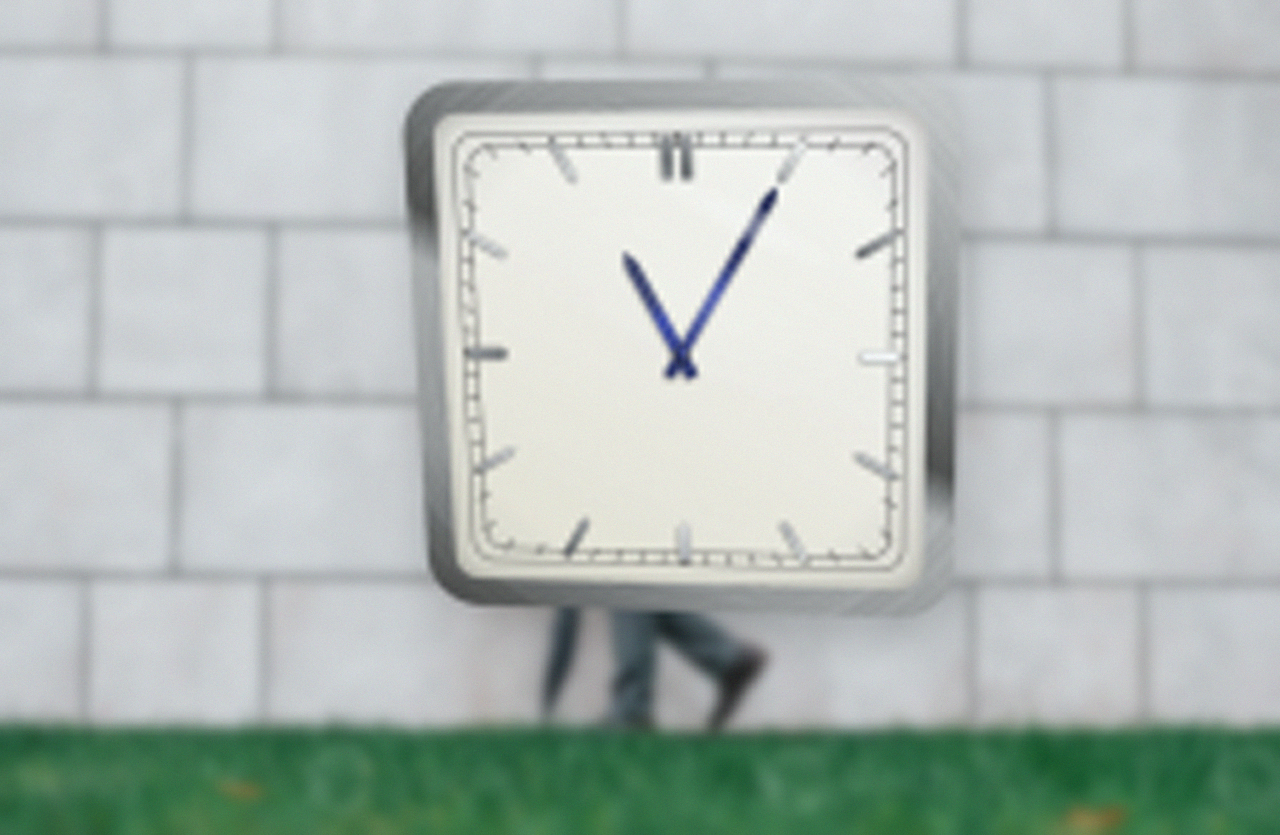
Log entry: **11:05**
